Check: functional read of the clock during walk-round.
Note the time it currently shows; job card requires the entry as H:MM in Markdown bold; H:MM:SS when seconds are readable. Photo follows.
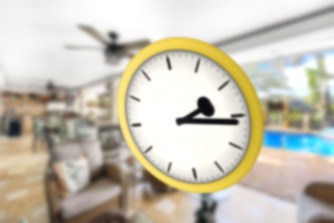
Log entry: **2:16**
